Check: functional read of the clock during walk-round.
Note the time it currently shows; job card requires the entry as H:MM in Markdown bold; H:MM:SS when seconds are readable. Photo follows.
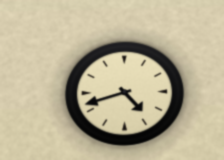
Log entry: **4:42**
